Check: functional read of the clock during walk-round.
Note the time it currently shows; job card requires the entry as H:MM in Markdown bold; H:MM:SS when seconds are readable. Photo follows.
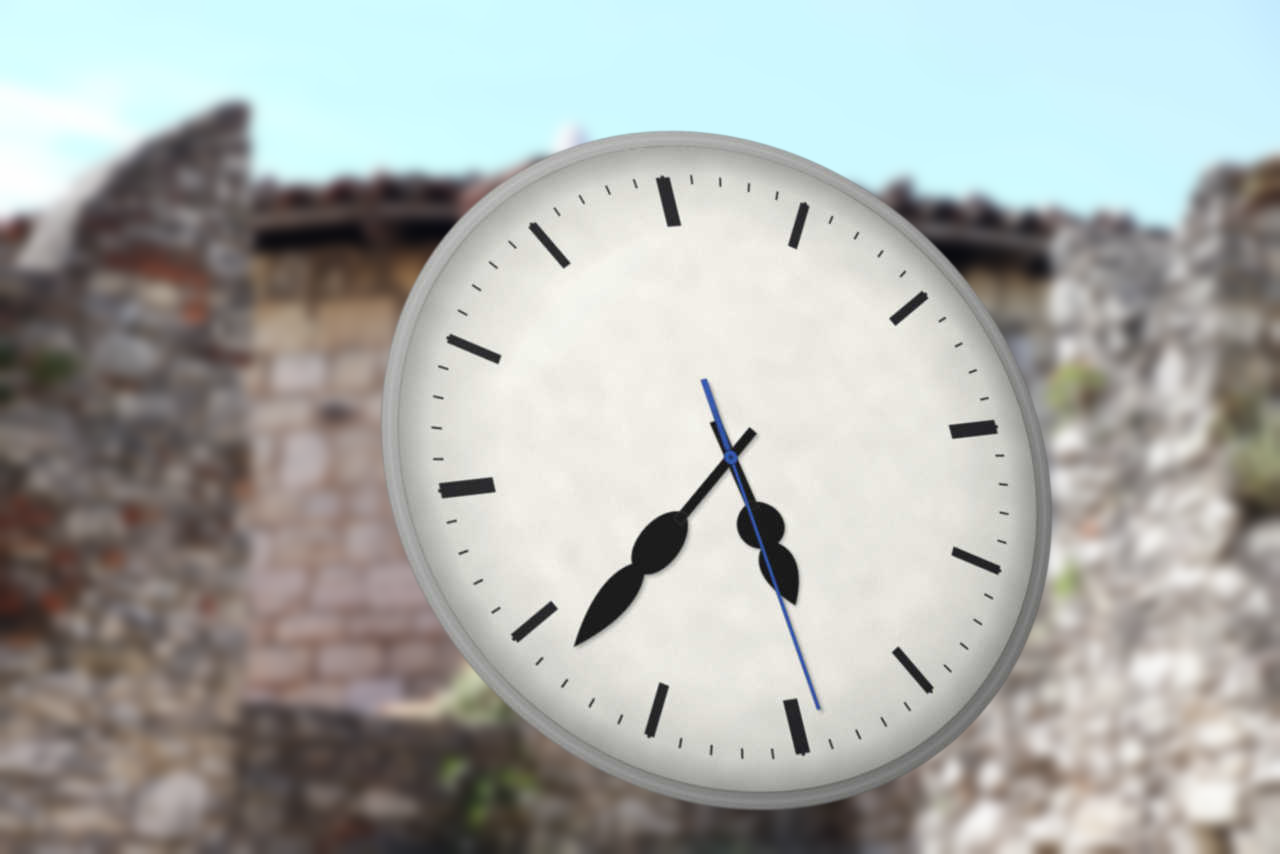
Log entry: **5:38:29**
